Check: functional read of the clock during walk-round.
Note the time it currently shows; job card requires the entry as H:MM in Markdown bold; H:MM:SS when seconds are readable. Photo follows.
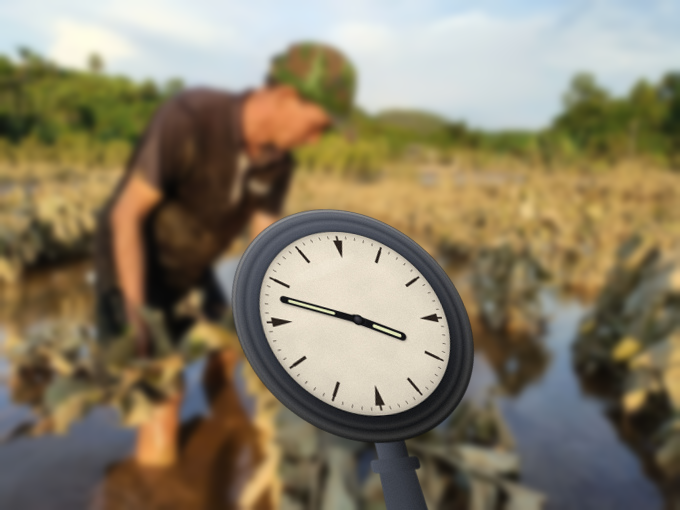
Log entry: **3:48**
